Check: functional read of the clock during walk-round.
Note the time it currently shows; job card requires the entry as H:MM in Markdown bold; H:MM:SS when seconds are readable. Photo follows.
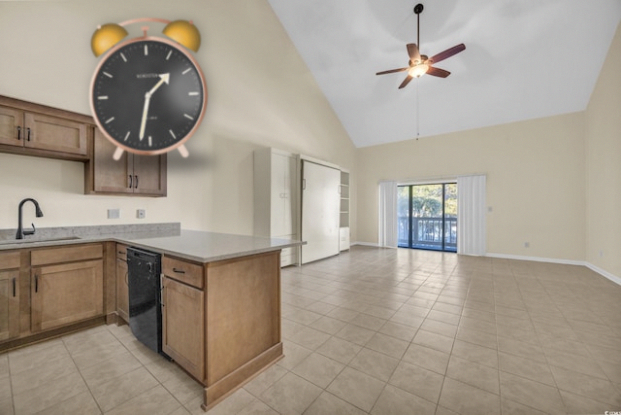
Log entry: **1:32**
